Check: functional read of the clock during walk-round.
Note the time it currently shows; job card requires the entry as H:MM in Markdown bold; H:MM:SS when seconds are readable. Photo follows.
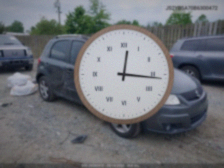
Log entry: **12:16**
